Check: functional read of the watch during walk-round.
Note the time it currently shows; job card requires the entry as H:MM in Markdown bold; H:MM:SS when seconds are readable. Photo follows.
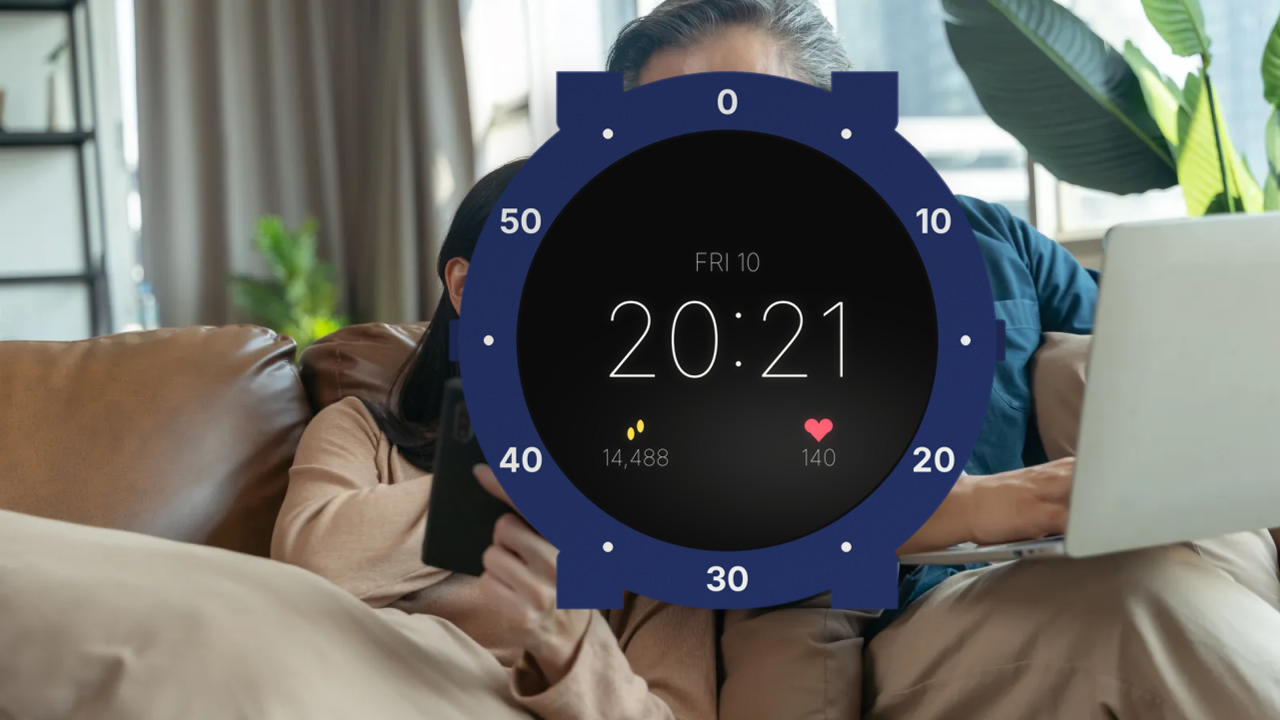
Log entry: **20:21**
